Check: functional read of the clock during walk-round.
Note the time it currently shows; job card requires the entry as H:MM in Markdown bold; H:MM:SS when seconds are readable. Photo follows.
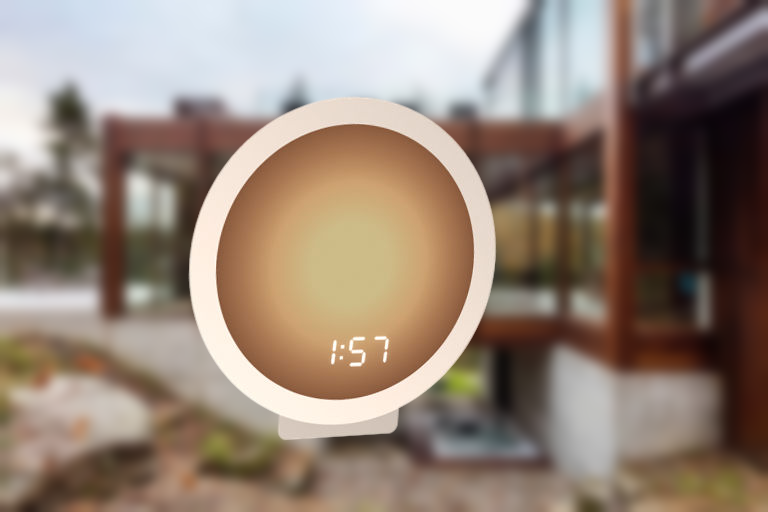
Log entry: **1:57**
